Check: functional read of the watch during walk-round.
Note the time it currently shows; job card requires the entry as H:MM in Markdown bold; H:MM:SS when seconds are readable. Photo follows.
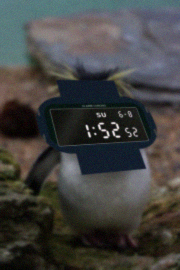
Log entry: **1:52:52**
